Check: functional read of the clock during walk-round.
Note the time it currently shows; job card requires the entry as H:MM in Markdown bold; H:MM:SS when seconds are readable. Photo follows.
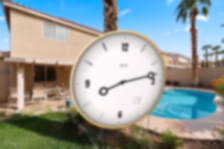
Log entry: **8:13**
